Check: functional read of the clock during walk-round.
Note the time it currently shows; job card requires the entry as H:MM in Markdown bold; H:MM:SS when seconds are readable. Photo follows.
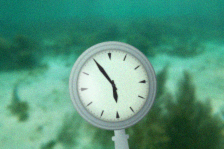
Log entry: **5:55**
